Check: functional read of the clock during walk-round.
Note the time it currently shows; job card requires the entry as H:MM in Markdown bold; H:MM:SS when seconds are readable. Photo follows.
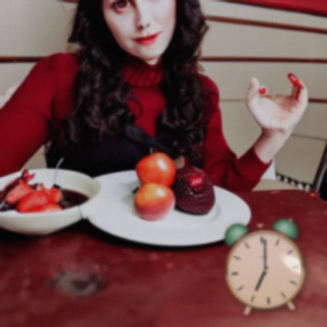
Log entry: **7:01**
